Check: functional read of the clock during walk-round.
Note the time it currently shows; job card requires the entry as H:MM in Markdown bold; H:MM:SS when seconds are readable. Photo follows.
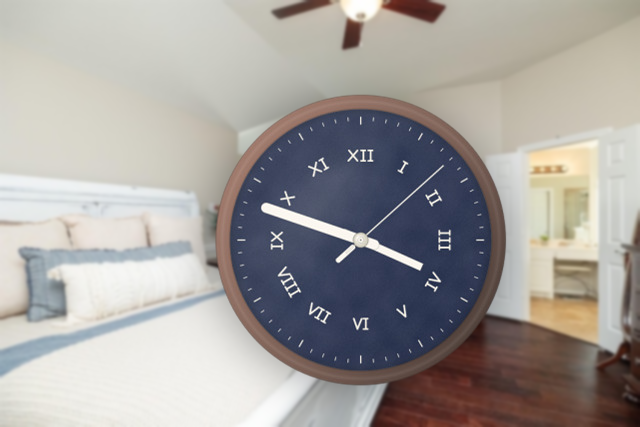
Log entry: **3:48:08**
